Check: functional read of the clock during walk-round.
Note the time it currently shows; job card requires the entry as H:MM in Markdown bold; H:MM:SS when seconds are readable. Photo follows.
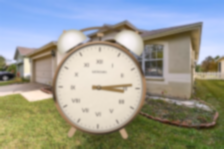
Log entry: **3:14**
